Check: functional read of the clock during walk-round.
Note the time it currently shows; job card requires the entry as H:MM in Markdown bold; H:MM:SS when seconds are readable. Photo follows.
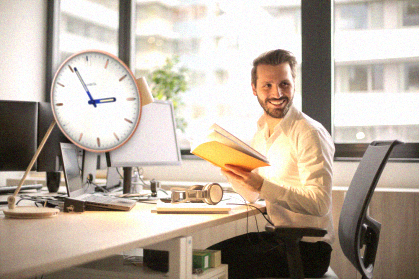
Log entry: **2:56**
